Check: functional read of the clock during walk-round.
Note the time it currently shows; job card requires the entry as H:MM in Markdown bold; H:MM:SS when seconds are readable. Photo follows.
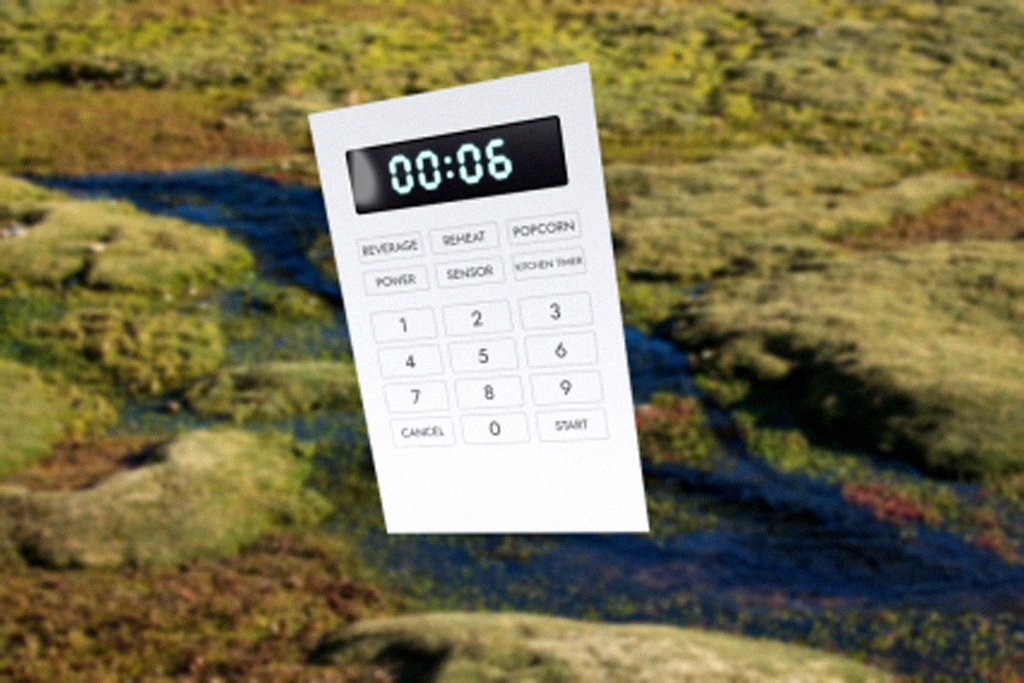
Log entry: **0:06**
